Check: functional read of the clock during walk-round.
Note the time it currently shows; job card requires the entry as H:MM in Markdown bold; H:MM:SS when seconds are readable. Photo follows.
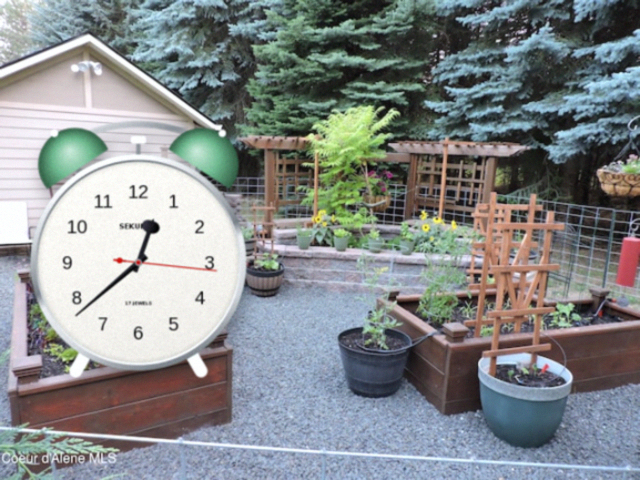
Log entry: **12:38:16**
